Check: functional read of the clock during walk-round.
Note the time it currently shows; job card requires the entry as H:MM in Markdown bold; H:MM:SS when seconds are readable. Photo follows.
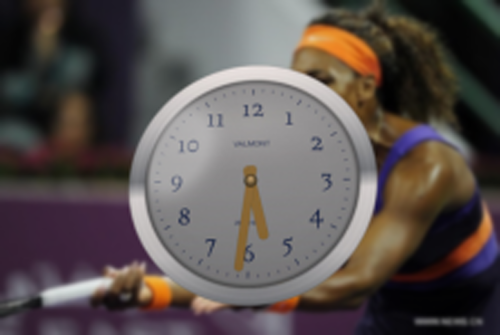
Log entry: **5:31**
